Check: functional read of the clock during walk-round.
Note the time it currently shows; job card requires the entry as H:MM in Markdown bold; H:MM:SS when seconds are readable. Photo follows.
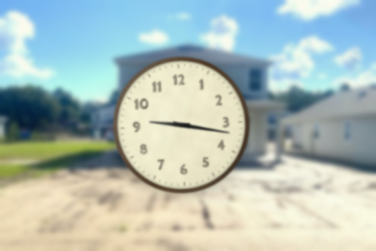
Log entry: **9:17**
